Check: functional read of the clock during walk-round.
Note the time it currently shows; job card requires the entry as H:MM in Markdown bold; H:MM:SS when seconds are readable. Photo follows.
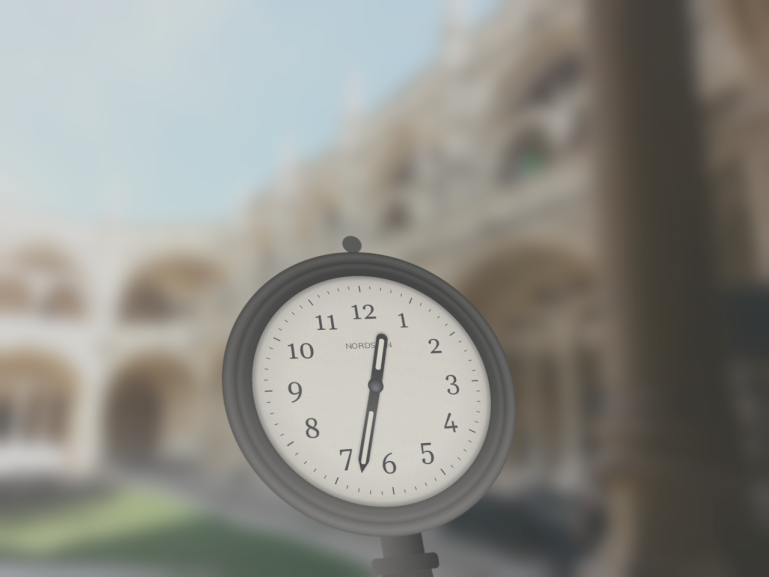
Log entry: **12:33**
